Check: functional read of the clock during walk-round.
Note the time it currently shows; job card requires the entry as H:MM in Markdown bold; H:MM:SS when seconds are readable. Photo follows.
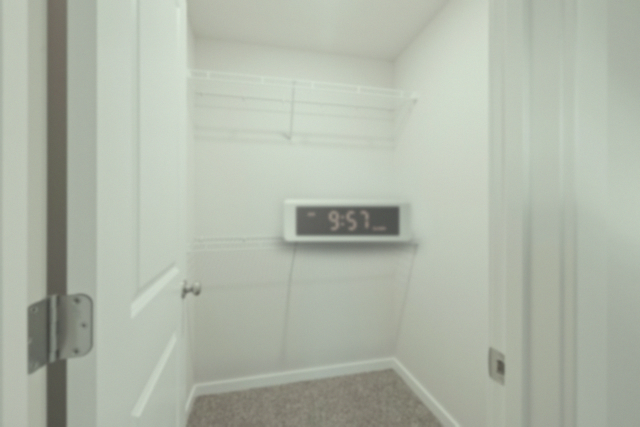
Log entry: **9:57**
